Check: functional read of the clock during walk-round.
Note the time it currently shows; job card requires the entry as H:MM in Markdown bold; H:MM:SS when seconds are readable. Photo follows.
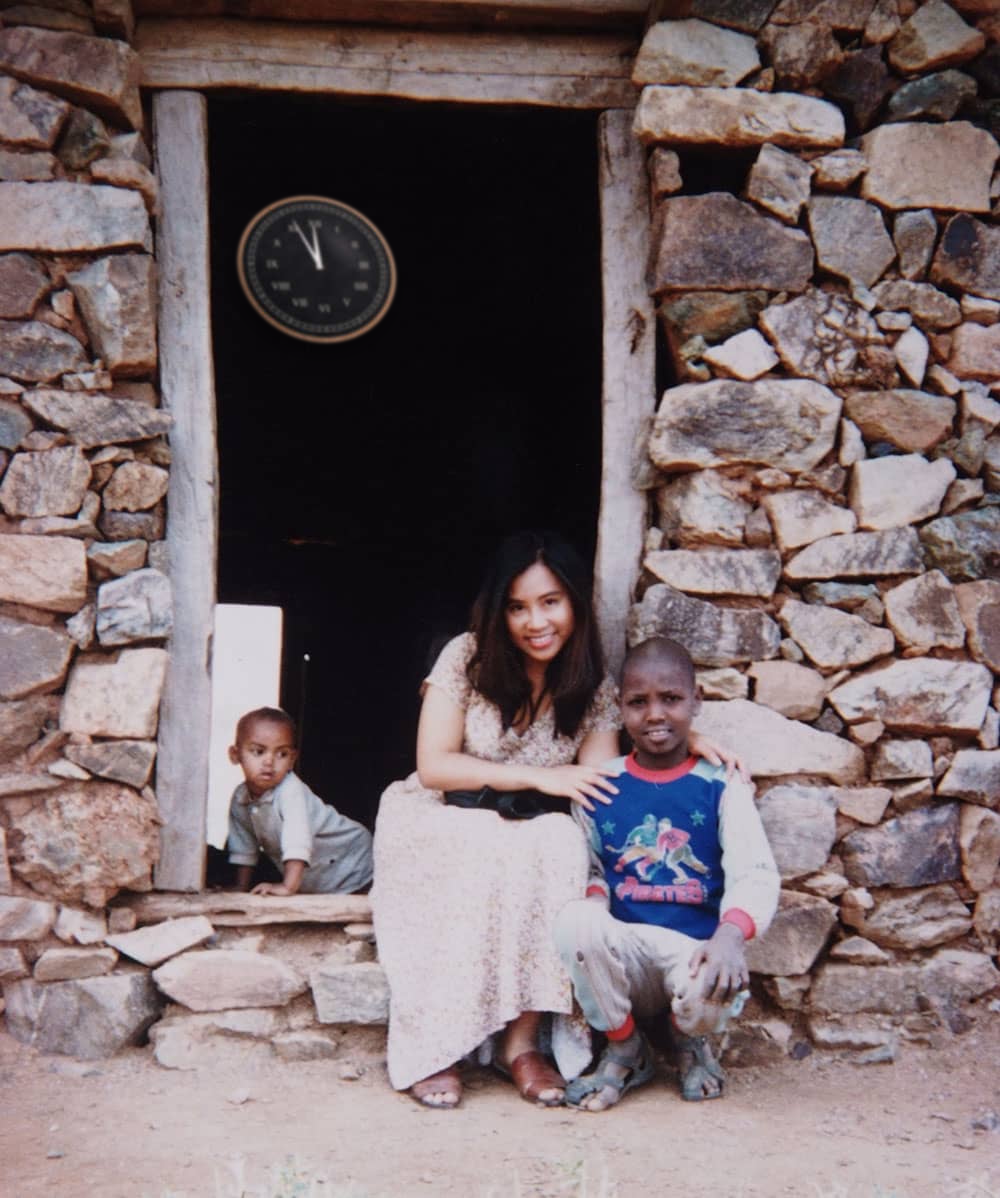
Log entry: **11:56**
